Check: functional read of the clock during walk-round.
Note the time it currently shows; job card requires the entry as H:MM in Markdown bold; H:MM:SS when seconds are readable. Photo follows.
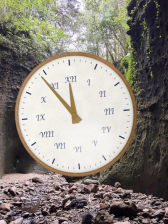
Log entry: **11:54**
